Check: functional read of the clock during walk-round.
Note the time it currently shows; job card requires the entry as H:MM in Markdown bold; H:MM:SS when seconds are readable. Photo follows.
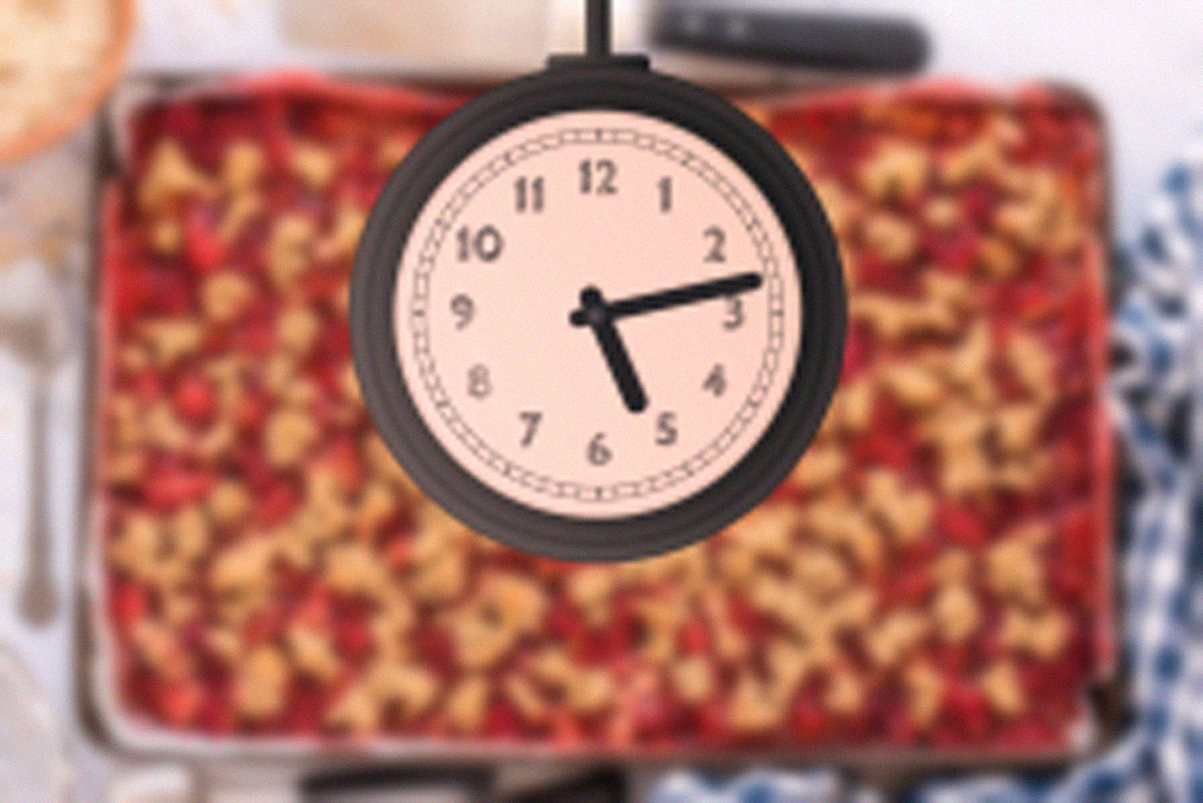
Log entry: **5:13**
